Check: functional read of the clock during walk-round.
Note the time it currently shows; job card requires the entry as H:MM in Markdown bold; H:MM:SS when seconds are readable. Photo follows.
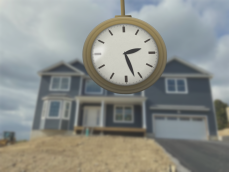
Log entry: **2:27**
